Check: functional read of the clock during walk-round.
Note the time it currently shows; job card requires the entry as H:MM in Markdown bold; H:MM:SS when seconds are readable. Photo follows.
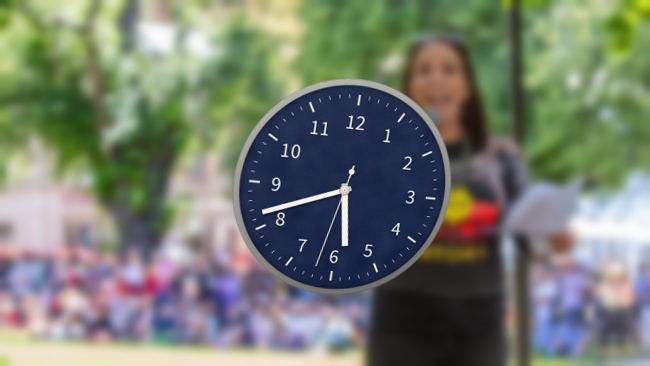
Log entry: **5:41:32**
